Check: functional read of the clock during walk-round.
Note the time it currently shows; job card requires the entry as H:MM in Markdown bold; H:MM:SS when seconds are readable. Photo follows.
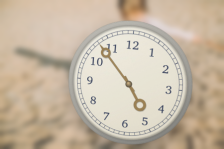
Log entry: **4:53**
